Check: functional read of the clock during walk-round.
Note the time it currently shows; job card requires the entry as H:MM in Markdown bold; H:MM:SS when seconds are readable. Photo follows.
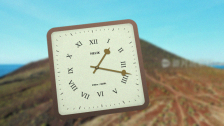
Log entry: **1:18**
